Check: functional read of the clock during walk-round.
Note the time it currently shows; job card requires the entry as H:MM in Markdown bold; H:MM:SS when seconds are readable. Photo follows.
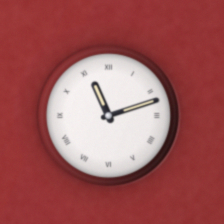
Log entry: **11:12**
